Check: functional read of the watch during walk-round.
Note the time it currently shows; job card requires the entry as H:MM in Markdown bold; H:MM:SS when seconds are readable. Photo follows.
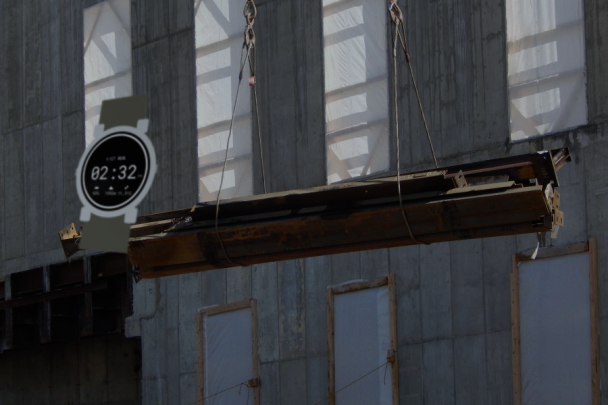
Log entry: **2:32**
